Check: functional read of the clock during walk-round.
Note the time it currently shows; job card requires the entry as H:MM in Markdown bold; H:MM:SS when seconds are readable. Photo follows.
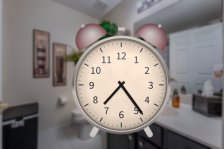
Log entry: **7:24**
